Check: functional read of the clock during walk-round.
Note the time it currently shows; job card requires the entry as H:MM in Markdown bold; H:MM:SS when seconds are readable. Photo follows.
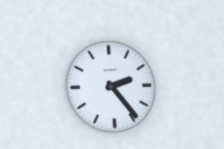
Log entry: **2:24**
